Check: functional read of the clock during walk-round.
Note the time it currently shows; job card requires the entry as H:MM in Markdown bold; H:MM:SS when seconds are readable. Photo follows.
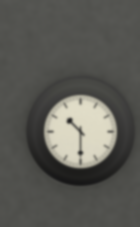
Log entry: **10:30**
